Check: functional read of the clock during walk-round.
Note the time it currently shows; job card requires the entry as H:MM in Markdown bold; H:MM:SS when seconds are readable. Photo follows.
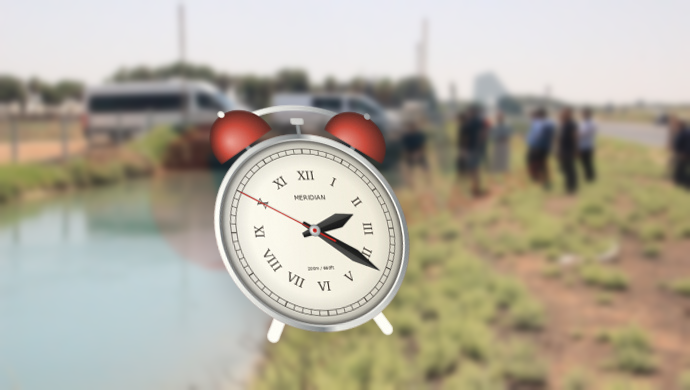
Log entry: **2:20:50**
